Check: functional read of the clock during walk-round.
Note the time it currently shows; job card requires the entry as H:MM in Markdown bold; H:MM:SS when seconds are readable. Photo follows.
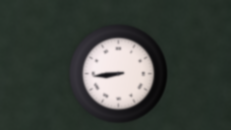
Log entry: **8:44**
